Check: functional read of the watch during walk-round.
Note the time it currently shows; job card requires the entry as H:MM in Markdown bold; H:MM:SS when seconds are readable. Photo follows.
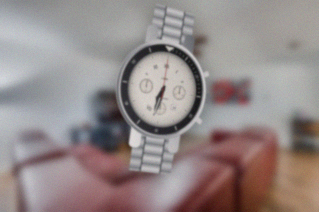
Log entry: **6:32**
